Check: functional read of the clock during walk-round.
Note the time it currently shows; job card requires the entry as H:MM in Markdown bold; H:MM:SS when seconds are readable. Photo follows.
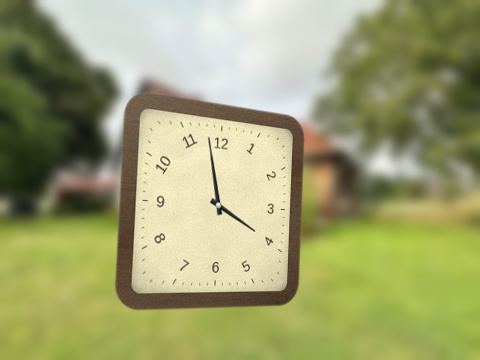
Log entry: **3:58**
